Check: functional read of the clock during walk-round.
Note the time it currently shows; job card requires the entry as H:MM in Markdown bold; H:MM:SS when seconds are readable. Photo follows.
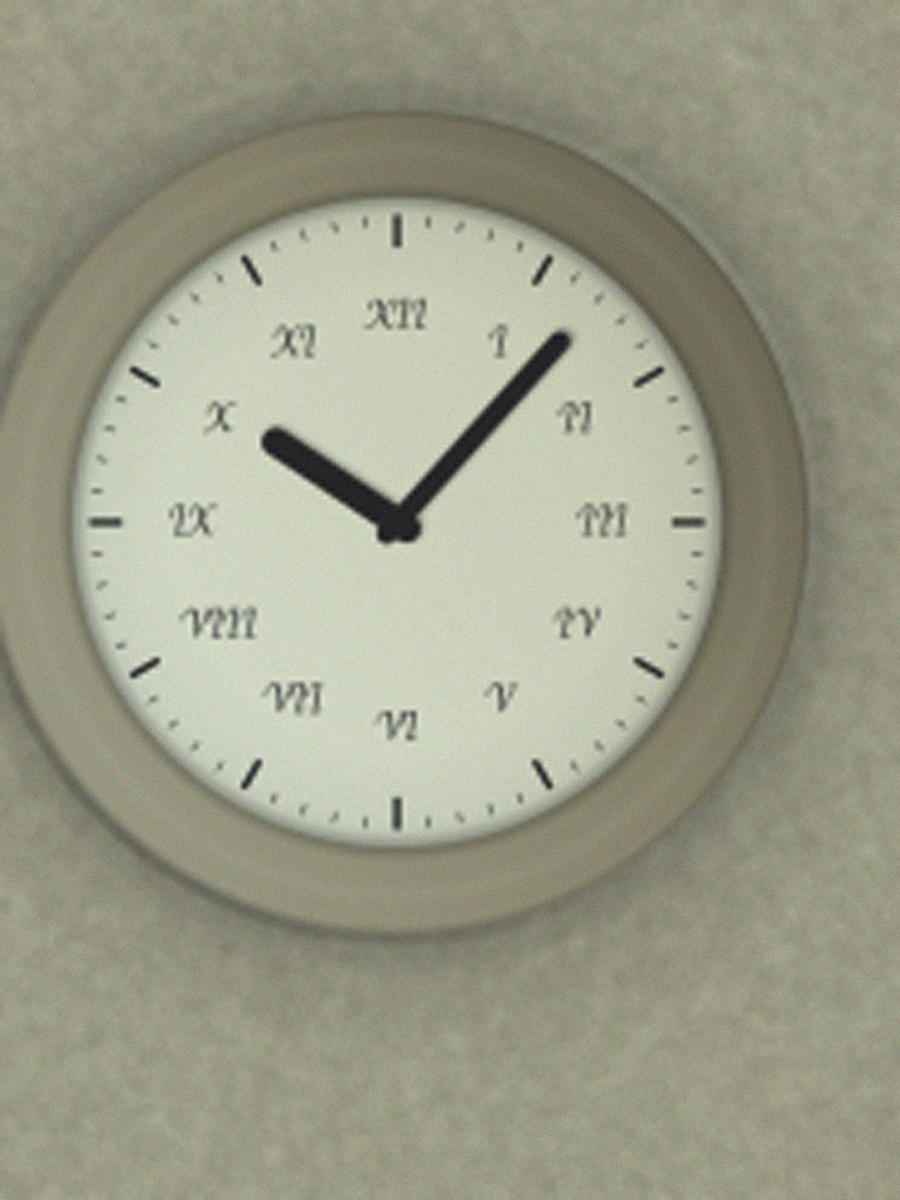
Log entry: **10:07**
